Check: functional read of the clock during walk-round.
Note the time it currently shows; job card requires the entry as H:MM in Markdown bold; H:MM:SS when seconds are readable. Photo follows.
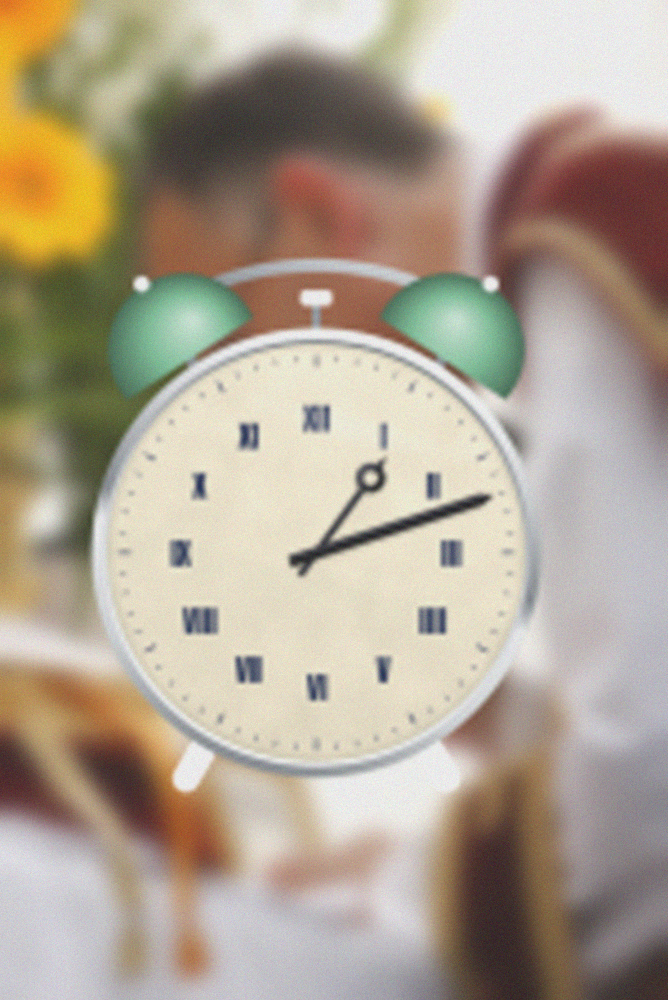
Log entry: **1:12**
